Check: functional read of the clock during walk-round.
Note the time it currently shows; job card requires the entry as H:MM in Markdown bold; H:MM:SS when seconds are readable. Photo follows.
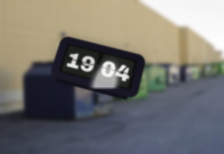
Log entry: **19:04**
